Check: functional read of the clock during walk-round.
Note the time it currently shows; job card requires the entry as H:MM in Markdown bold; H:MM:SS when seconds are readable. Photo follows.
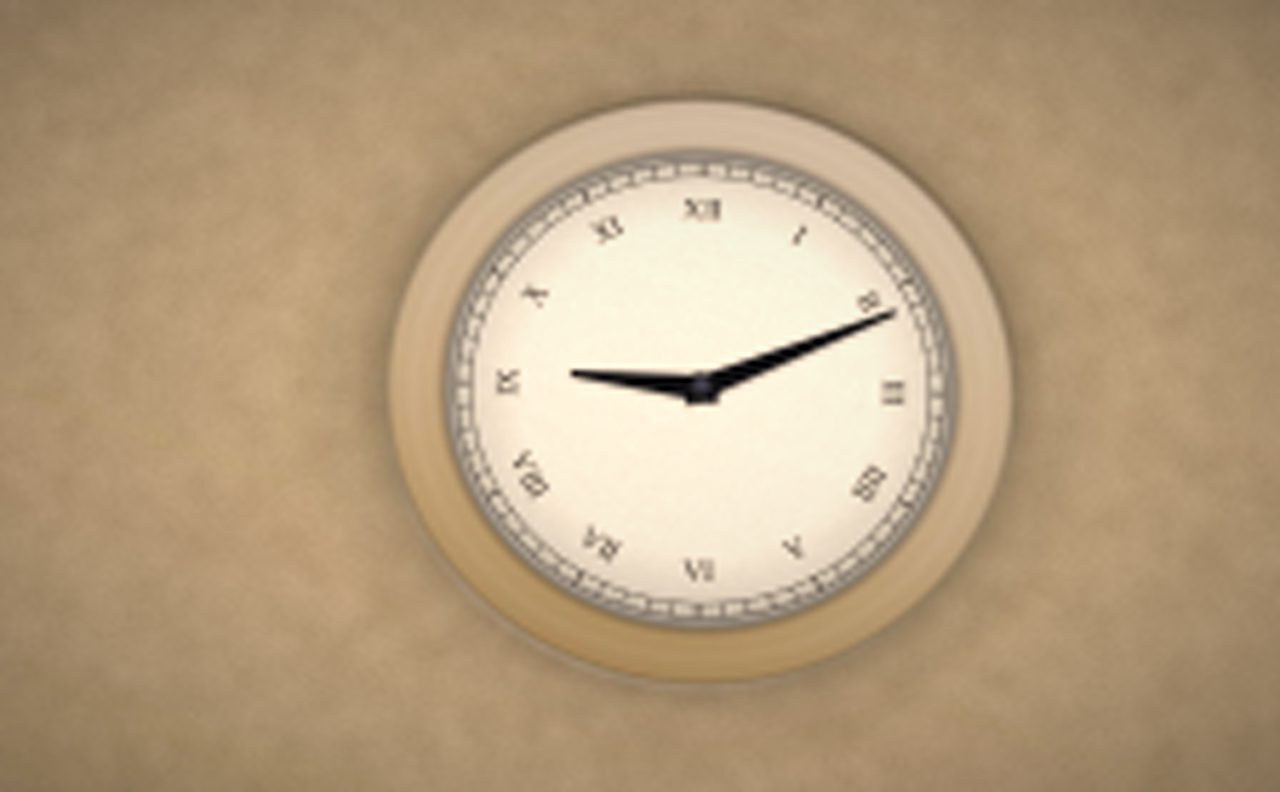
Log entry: **9:11**
